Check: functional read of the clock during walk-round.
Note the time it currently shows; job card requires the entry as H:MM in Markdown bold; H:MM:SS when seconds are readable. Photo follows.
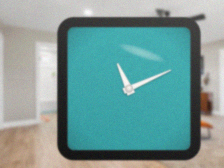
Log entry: **11:11**
